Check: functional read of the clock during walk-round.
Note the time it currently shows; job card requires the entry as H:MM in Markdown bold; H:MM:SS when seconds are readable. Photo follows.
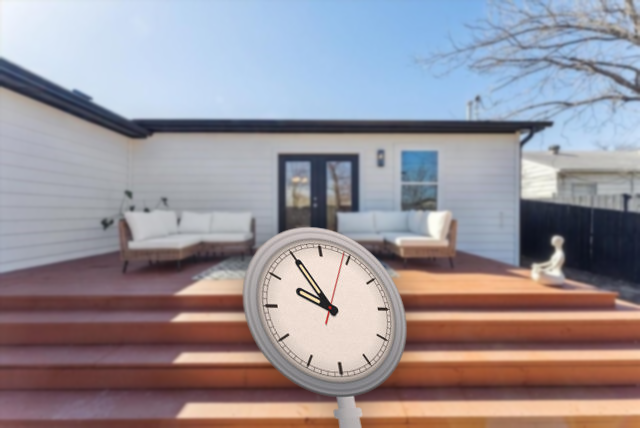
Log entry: **9:55:04**
